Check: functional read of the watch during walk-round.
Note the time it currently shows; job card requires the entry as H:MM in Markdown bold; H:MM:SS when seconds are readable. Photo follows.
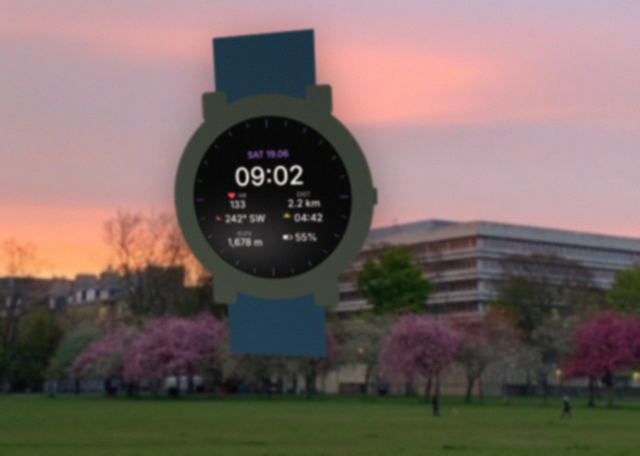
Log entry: **9:02**
